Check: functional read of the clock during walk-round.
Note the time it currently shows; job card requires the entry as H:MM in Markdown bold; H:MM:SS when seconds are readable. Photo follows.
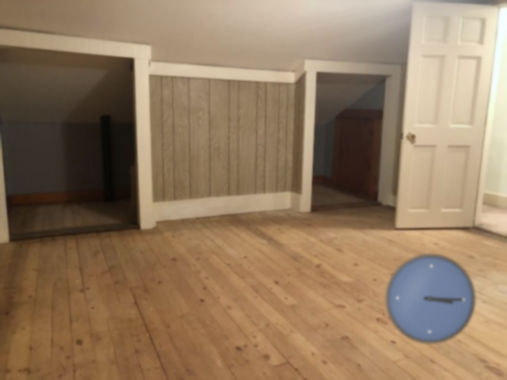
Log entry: **3:15**
